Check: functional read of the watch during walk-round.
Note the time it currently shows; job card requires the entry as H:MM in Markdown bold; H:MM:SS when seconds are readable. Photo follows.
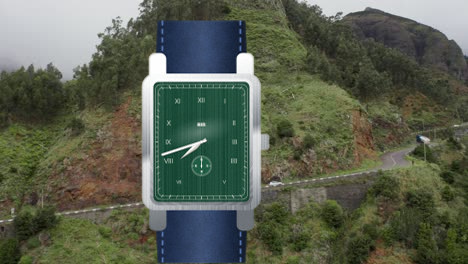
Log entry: **7:42**
